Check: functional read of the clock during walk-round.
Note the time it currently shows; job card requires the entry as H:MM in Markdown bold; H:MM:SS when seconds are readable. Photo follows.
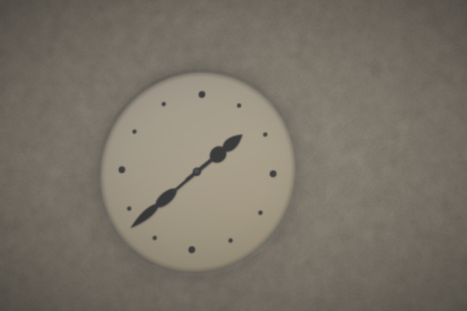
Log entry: **1:38**
